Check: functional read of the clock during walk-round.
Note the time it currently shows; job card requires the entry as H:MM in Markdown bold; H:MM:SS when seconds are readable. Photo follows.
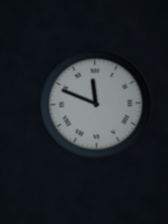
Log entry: **11:49**
